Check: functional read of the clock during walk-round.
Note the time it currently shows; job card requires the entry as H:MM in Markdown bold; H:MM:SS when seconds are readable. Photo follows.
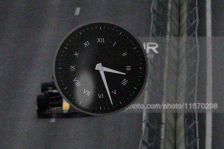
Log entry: **3:27**
